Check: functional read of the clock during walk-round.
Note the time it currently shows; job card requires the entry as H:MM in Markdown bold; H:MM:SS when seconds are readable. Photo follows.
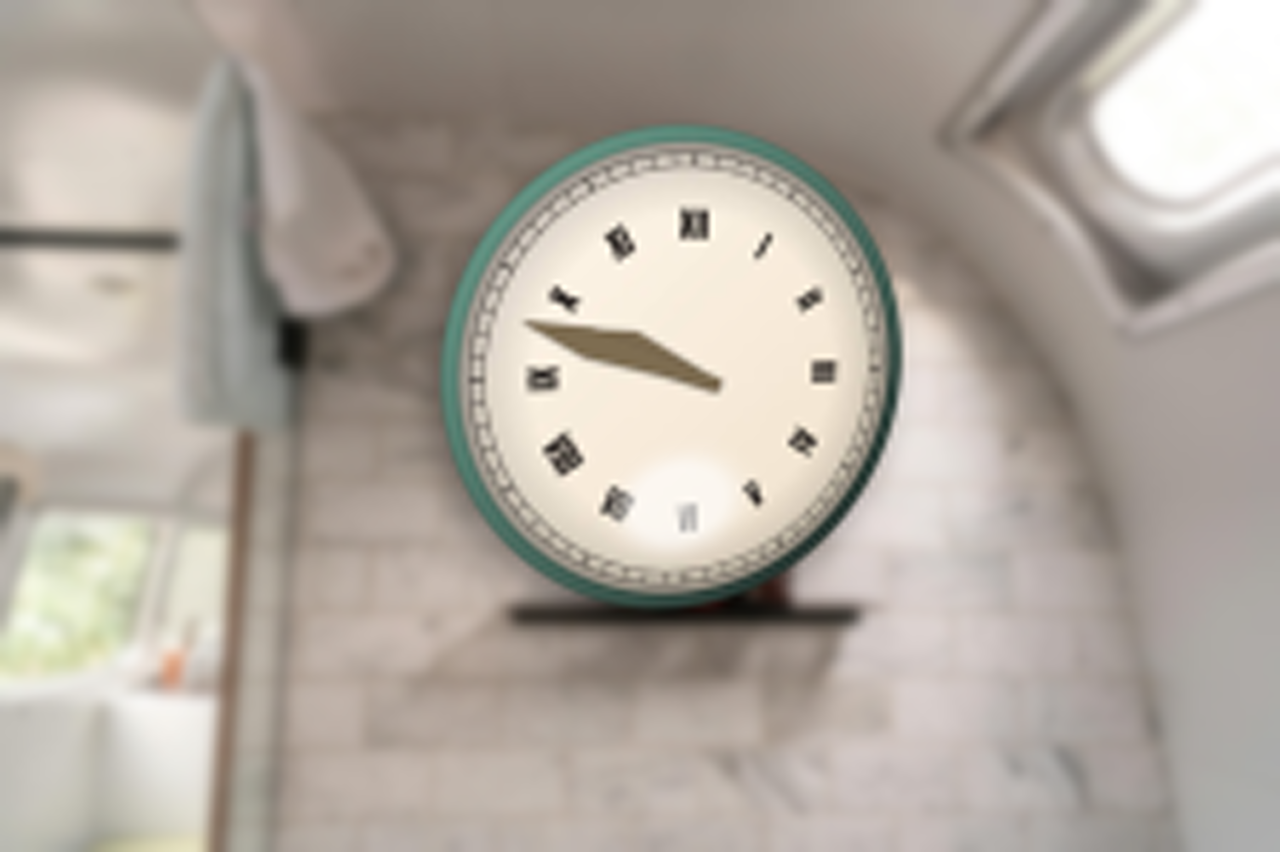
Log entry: **9:48**
